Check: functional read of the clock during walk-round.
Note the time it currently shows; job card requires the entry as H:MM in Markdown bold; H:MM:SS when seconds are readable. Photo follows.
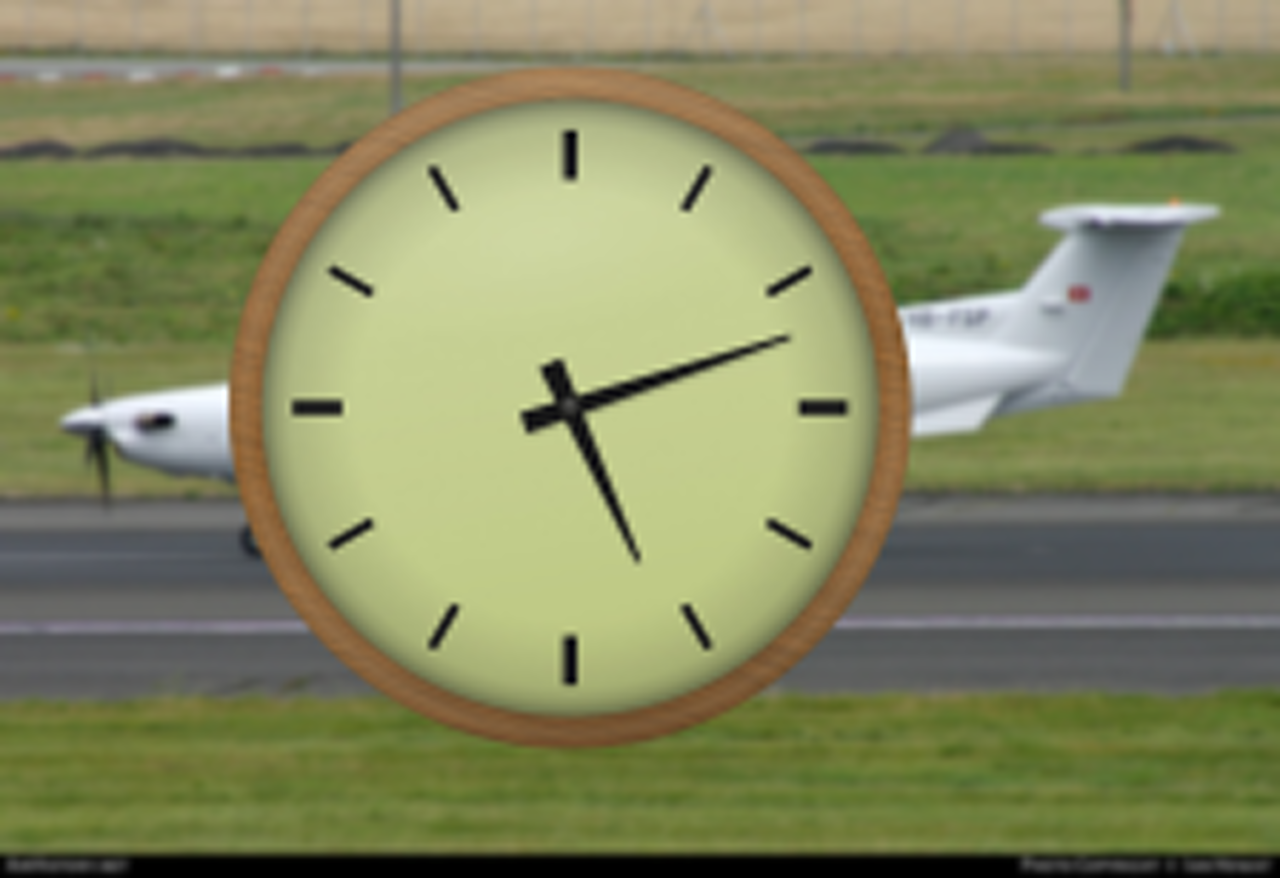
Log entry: **5:12**
